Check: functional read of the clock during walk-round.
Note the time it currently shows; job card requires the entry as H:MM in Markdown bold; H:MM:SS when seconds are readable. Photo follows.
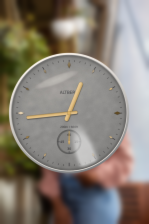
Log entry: **12:44**
